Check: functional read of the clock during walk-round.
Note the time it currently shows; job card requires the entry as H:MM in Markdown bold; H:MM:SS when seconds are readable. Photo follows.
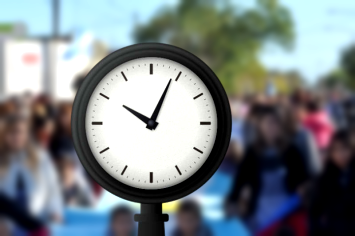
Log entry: **10:04**
